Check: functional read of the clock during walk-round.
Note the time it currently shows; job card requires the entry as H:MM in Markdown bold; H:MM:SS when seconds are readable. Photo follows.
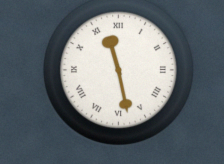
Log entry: **11:28**
